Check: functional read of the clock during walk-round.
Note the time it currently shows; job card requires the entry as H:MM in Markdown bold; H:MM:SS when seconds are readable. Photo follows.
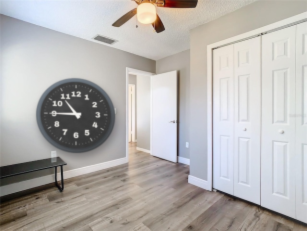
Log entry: **10:45**
